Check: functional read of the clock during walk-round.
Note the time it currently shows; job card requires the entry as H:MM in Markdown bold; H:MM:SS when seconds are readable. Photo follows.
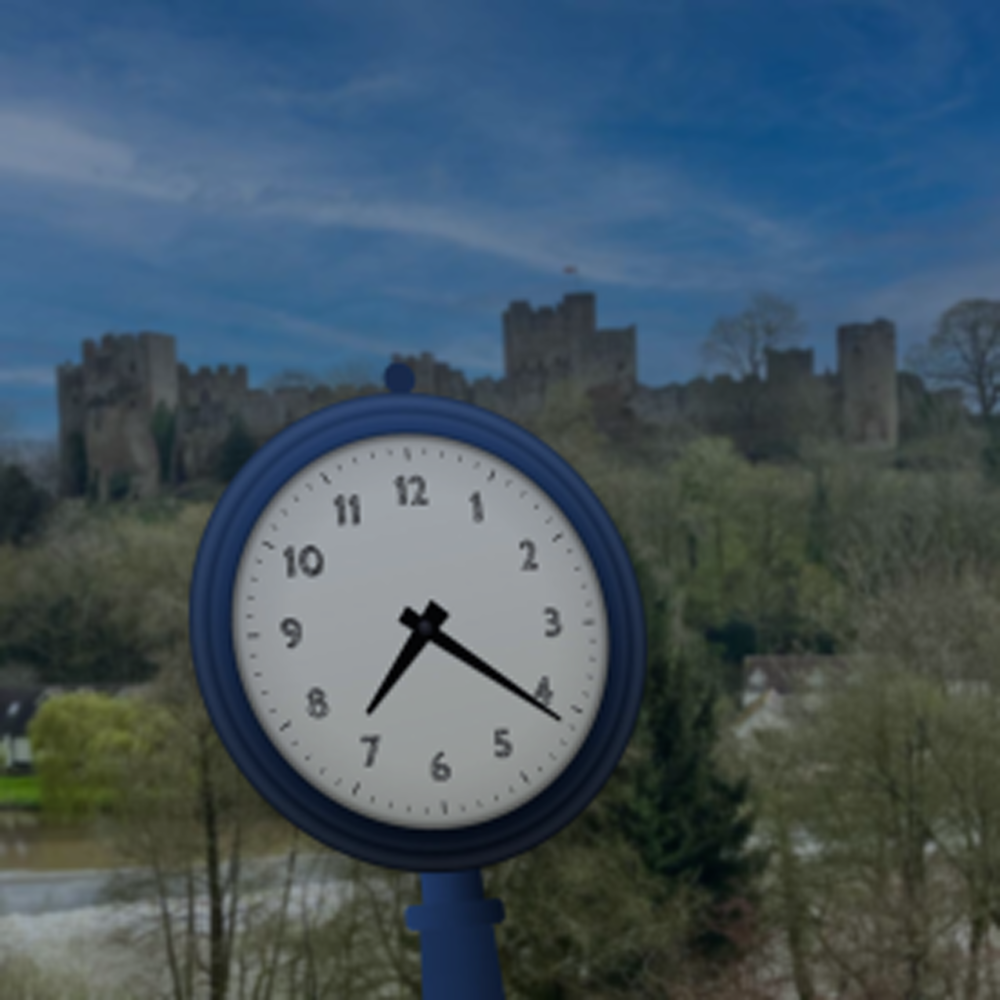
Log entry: **7:21**
